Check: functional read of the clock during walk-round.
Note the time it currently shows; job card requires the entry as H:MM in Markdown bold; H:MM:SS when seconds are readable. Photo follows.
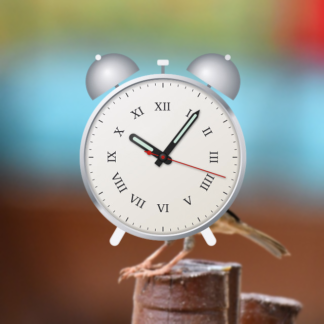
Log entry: **10:06:18**
